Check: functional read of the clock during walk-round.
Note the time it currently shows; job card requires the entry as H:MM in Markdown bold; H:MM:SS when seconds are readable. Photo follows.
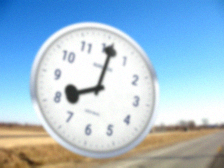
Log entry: **8:01**
